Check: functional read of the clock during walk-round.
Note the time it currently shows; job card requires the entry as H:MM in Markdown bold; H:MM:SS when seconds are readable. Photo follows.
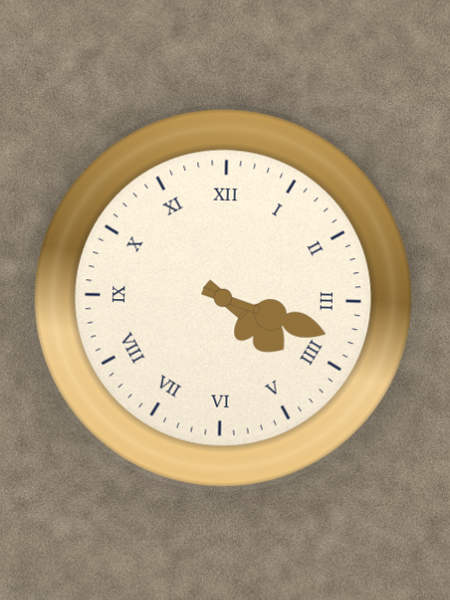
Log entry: **4:18**
